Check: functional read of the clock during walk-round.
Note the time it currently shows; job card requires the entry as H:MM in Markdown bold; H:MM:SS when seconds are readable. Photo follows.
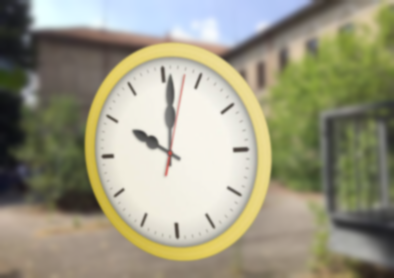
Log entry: **10:01:03**
